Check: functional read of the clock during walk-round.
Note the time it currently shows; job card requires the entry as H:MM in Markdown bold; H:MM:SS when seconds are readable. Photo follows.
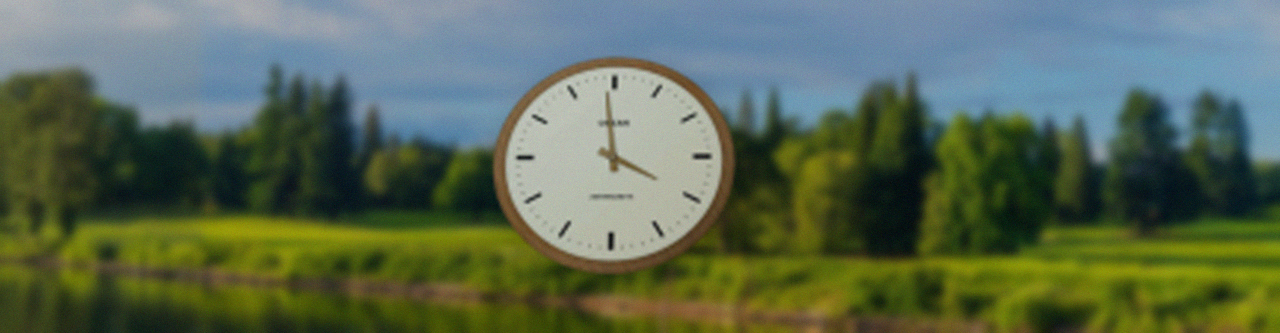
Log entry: **3:59**
